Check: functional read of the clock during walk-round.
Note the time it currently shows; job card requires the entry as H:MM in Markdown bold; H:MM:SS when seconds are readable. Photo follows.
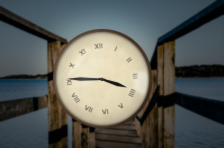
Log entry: **3:46**
